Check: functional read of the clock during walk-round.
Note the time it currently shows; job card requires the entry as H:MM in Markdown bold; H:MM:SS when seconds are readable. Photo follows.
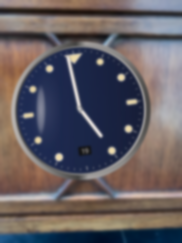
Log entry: **4:59**
